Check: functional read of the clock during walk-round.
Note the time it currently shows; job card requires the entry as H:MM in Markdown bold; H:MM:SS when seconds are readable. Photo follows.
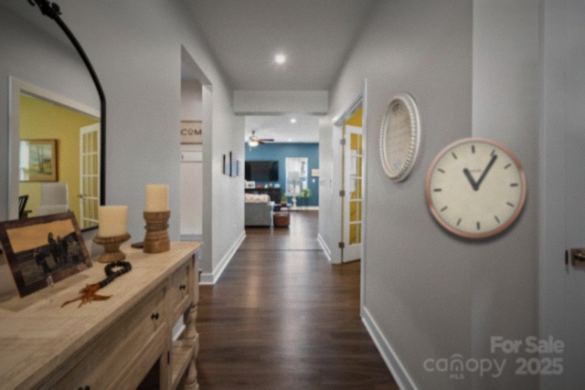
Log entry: **11:06**
